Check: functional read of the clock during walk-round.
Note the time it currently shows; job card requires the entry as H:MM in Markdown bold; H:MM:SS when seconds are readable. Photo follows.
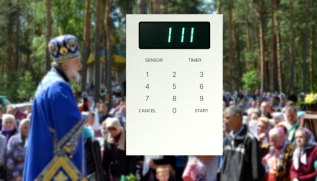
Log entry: **1:11**
